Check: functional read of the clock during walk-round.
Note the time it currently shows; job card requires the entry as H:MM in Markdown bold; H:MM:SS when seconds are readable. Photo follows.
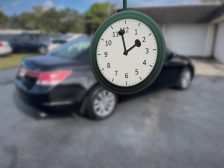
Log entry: **1:58**
